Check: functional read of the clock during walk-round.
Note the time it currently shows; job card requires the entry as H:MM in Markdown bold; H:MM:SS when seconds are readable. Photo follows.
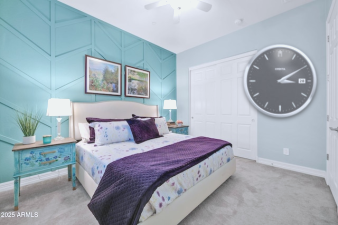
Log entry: **3:10**
